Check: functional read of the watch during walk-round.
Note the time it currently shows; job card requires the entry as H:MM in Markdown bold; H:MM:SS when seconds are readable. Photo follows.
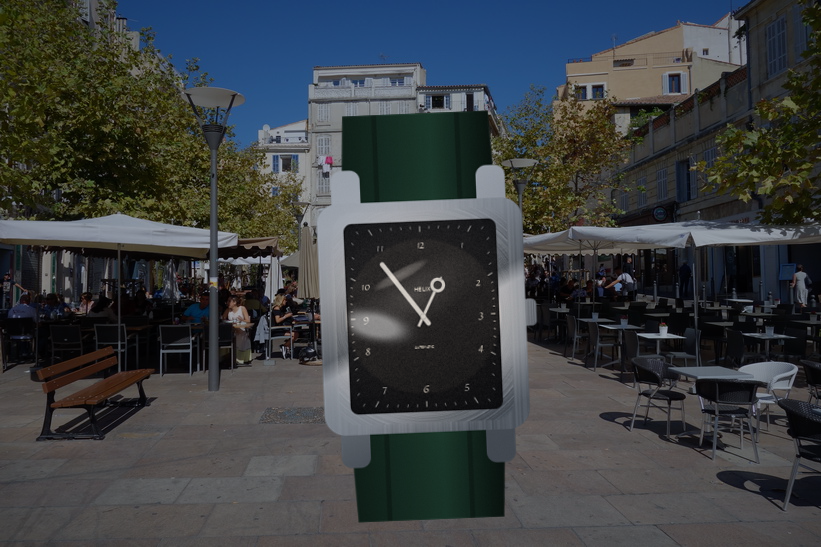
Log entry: **12:54**
